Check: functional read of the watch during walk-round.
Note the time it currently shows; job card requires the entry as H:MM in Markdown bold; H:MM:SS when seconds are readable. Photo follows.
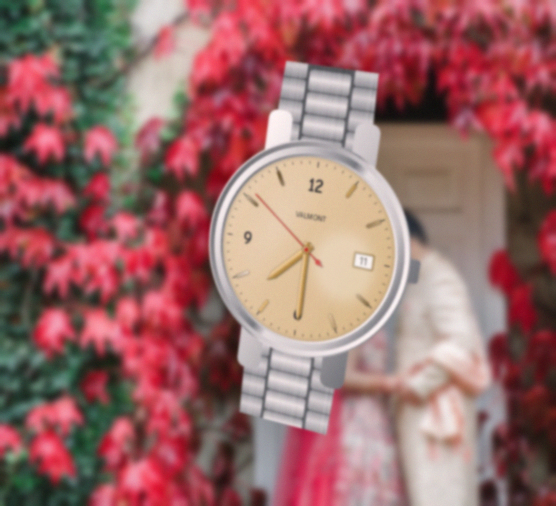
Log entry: **7:29:51**
